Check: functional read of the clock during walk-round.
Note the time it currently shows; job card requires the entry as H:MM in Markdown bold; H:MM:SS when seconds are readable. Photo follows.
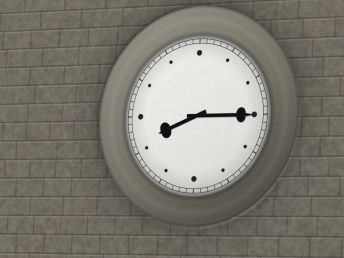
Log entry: **8:15**
